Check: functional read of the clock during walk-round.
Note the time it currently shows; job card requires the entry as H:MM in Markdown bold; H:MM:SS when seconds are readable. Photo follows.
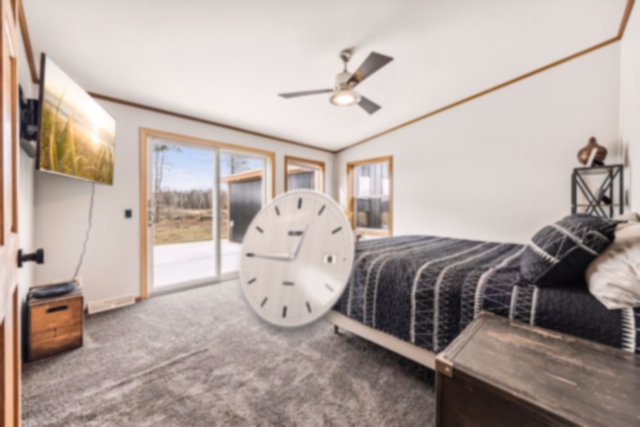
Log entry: **12:45**
